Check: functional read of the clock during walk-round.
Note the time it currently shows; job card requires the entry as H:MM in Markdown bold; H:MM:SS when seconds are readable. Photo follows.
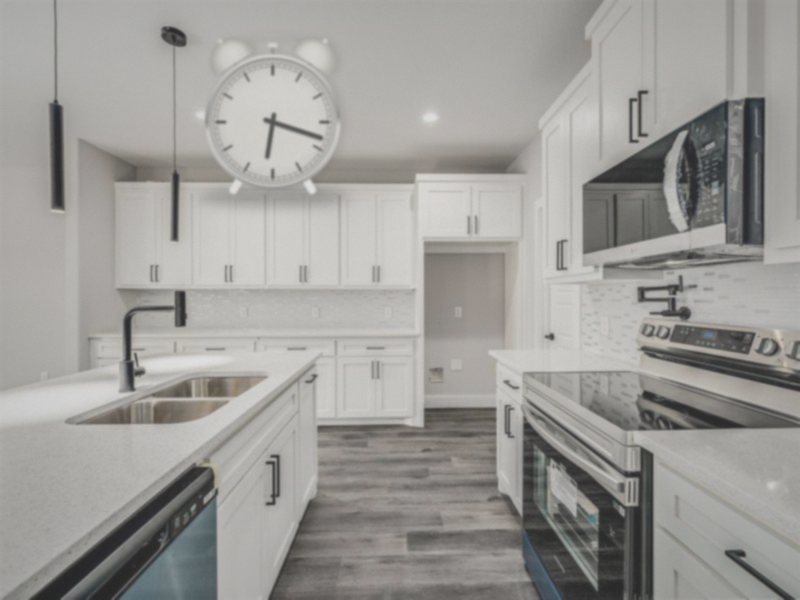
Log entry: **6:18**
